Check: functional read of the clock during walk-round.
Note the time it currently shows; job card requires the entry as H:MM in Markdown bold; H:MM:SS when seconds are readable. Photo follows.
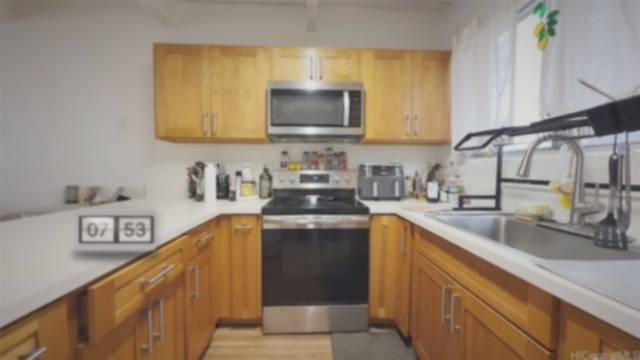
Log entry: **7:53**
